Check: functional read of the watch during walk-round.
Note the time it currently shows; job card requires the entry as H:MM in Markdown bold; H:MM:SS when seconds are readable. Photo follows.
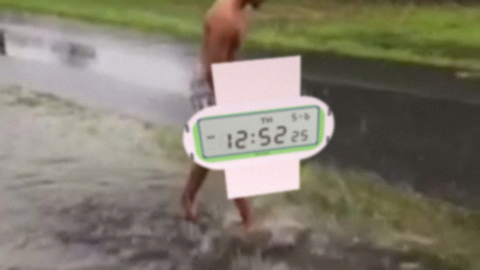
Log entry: **12:52:25**
